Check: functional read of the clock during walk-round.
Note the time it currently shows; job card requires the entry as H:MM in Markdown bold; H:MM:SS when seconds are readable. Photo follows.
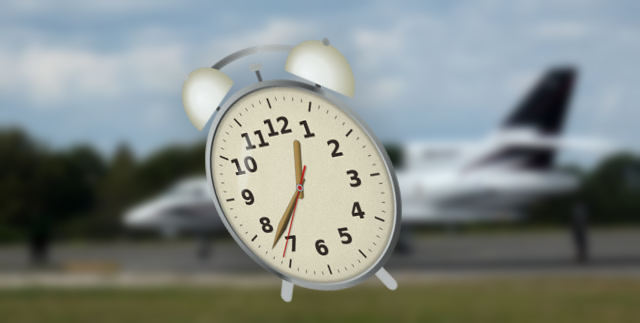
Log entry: **12:37:36**
